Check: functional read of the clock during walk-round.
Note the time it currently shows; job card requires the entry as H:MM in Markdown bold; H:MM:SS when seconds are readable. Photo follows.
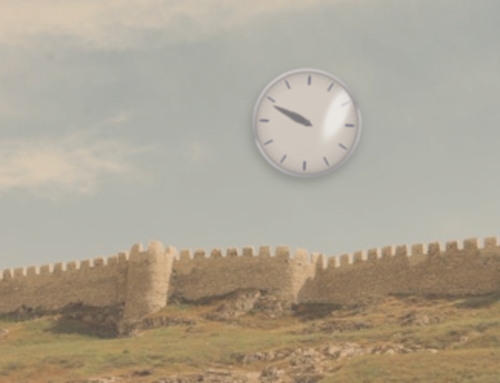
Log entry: **9:49**
